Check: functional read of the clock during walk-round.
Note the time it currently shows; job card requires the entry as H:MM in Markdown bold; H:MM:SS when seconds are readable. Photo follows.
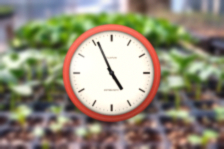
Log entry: **4:56**
